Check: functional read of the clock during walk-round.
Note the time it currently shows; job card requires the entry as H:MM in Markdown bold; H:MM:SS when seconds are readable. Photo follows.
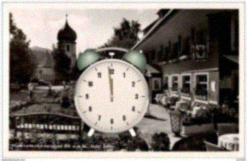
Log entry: **11:59**
